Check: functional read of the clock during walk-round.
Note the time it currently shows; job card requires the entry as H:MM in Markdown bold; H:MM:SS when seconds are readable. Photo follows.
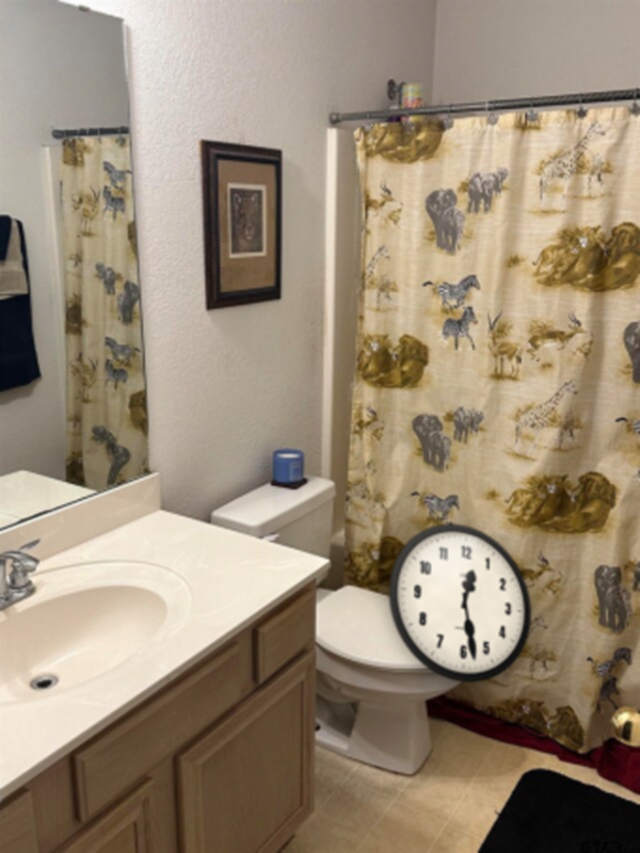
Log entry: **12:28**
